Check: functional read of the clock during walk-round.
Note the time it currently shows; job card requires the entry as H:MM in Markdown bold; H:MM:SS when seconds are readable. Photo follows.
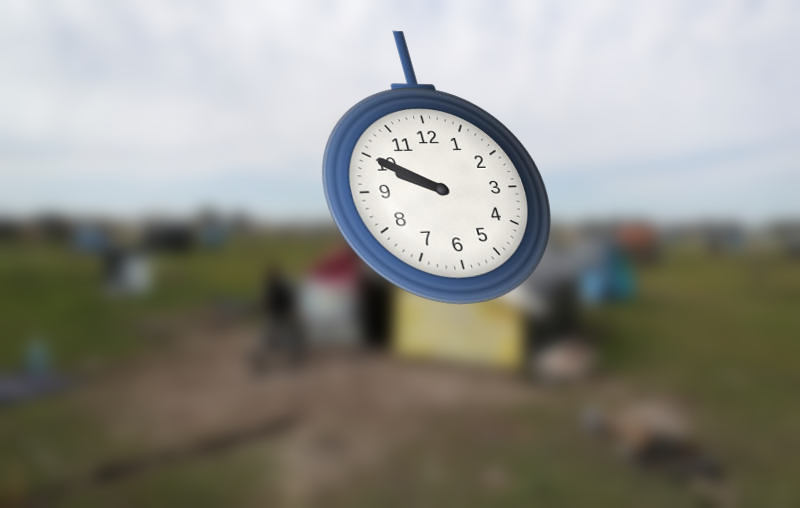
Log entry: **9:50**
